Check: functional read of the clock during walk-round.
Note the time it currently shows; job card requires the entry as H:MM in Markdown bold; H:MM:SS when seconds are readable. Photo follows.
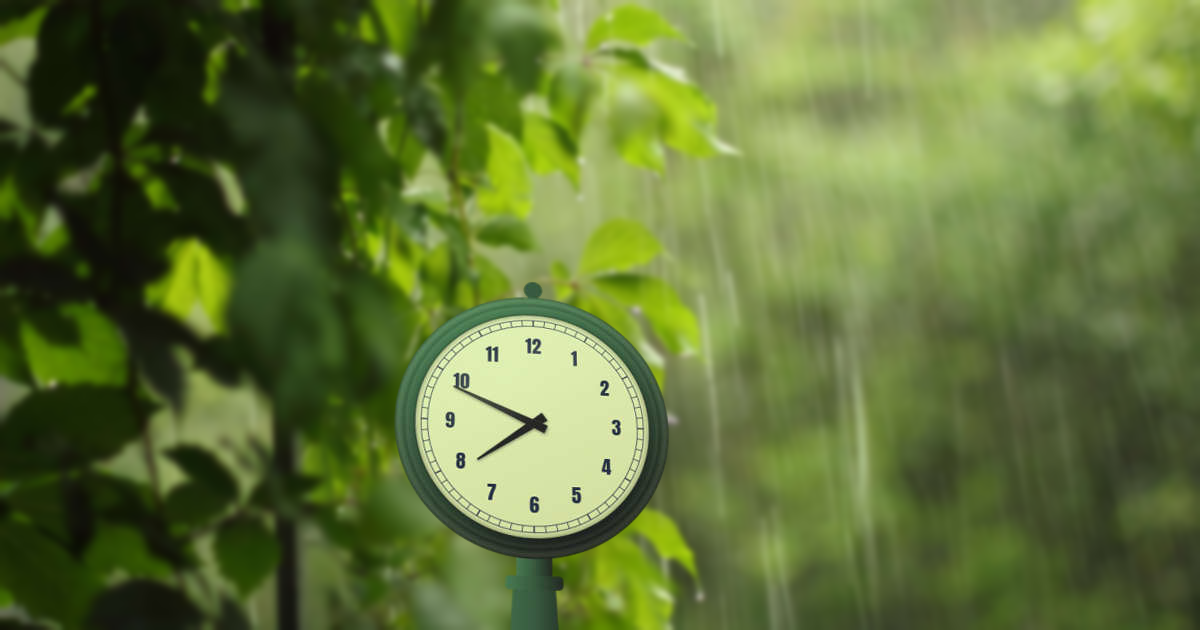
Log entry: **7:49**
